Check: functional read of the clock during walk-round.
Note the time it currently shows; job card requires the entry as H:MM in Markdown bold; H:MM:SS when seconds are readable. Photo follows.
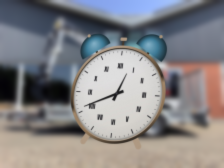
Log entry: **12:41**
